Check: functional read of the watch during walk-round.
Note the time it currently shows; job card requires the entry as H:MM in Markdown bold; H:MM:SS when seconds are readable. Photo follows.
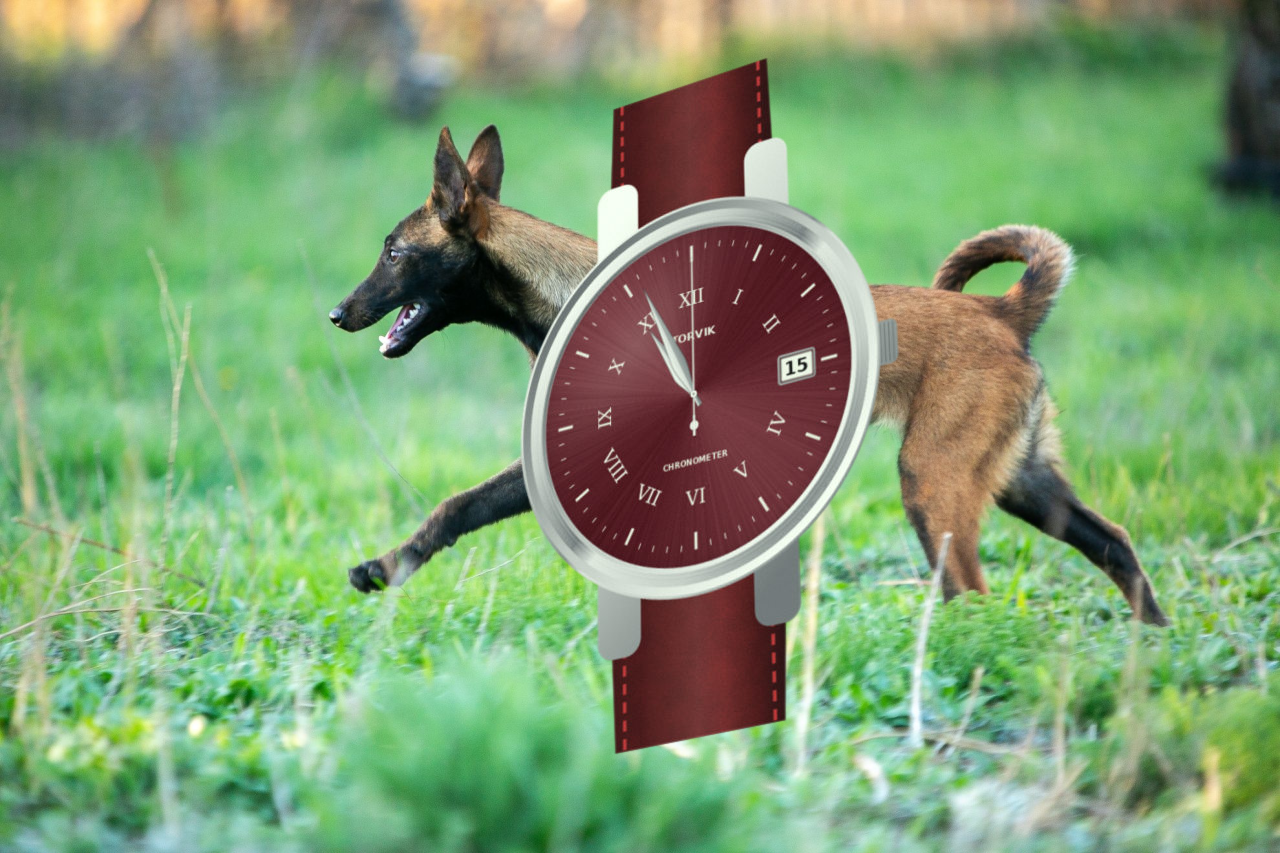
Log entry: **10:56:00**
